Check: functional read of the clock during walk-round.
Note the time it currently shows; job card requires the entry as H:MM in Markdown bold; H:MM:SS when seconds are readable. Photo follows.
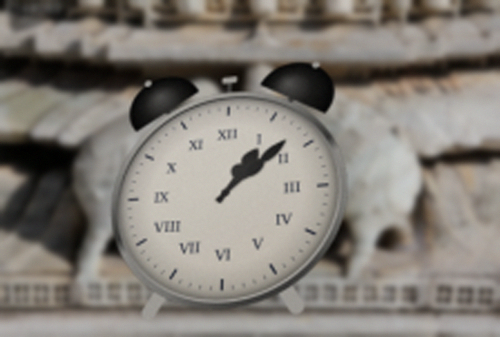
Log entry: **1:08**
